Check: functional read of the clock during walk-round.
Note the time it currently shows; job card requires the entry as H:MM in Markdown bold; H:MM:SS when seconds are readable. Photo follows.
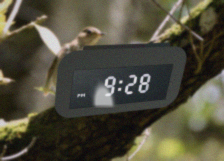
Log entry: **9:28**
